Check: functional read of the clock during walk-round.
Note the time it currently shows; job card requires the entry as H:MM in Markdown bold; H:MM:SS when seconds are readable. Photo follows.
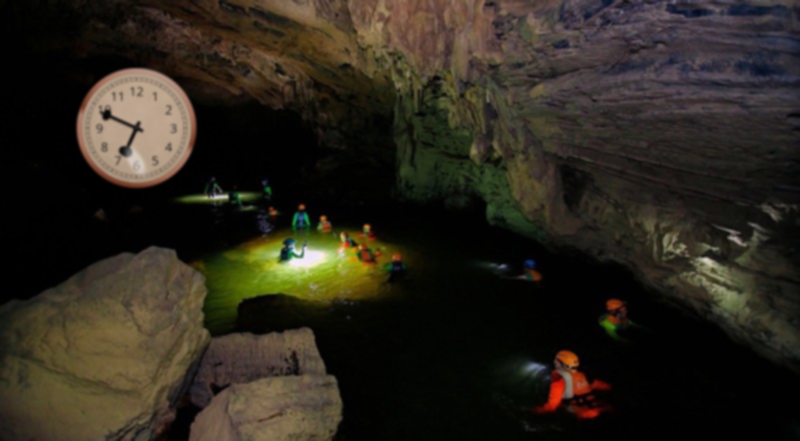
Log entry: **6:49**
